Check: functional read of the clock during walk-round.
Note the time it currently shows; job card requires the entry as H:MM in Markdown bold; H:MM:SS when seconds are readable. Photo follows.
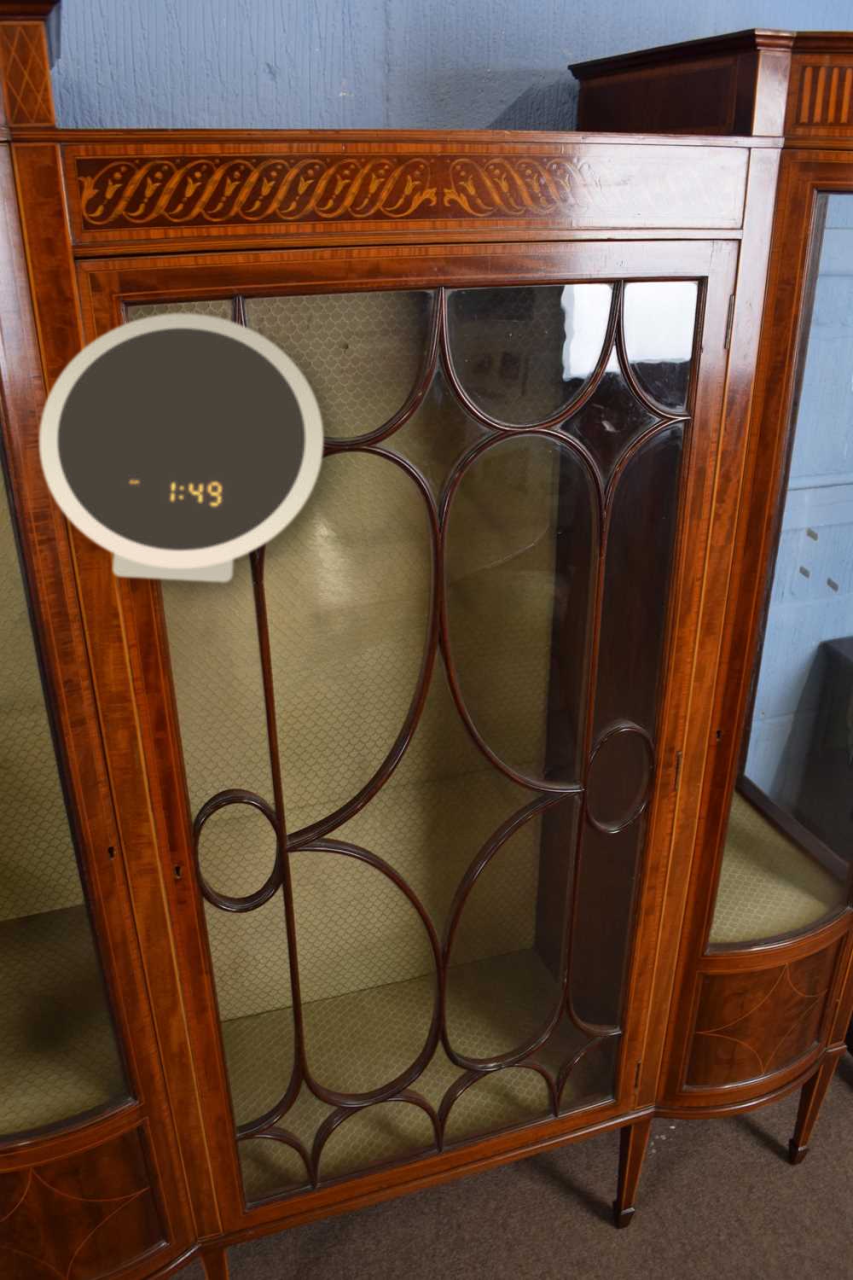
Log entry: **1:49**
